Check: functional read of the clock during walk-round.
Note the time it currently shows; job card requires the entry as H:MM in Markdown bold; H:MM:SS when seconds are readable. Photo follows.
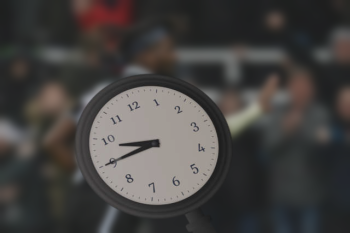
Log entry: **9:45**
